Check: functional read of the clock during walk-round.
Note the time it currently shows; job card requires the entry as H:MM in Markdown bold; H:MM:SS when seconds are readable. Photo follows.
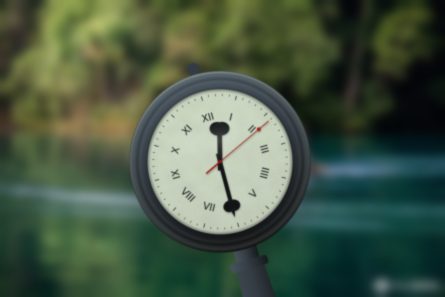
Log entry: **12:30:11**
